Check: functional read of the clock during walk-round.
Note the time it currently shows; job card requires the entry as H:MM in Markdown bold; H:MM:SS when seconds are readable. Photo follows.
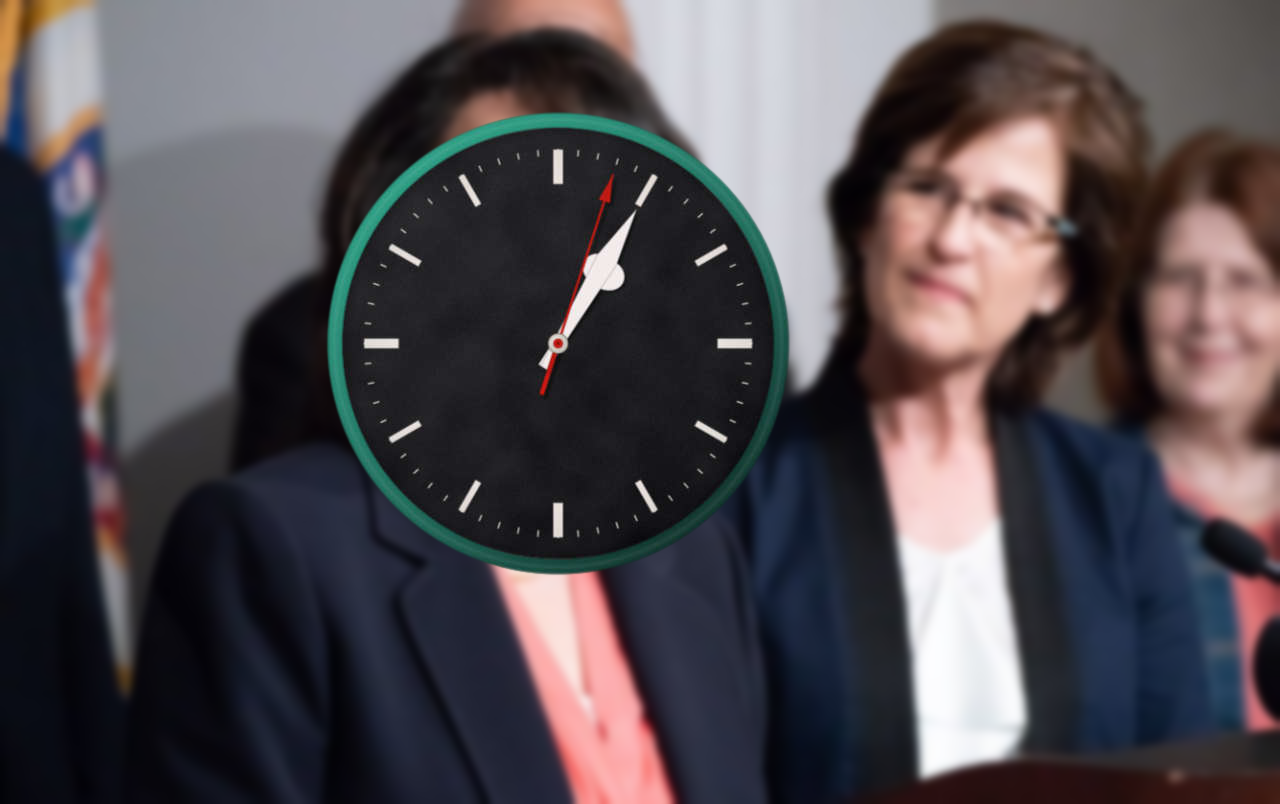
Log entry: **1:05:03**
